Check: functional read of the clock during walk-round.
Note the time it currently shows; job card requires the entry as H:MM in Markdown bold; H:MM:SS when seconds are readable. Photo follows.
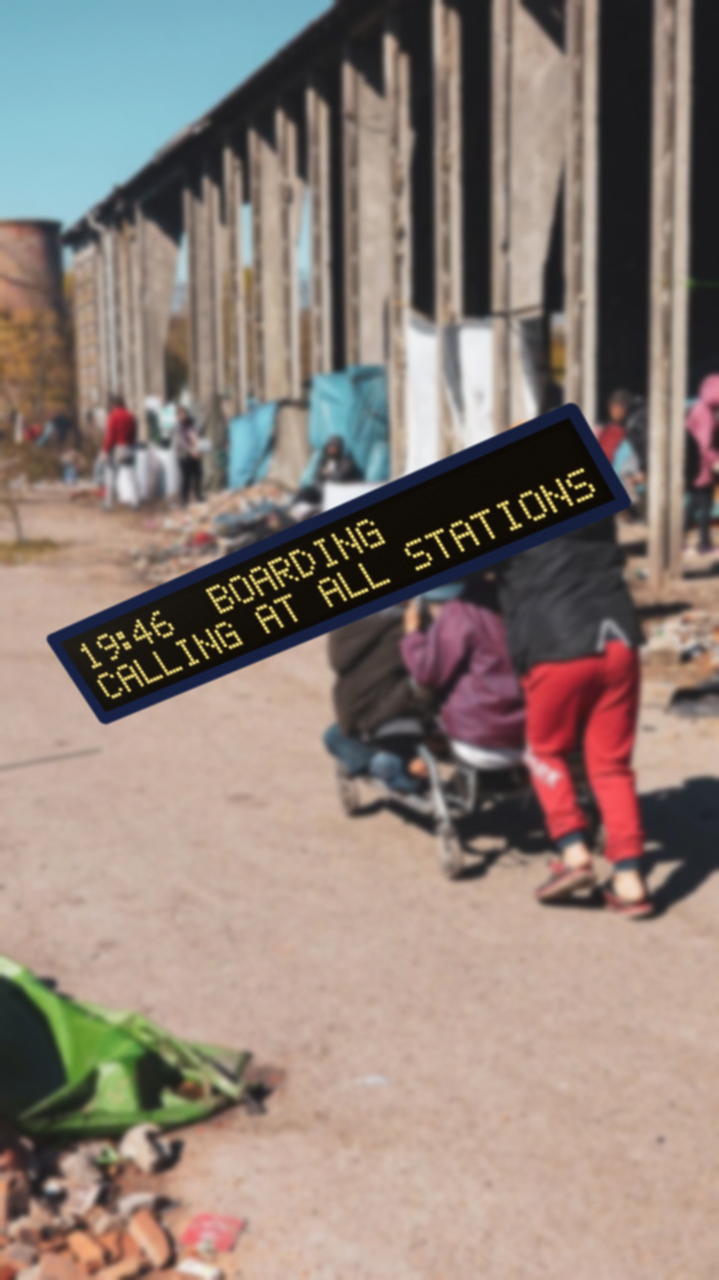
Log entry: **19:46**
